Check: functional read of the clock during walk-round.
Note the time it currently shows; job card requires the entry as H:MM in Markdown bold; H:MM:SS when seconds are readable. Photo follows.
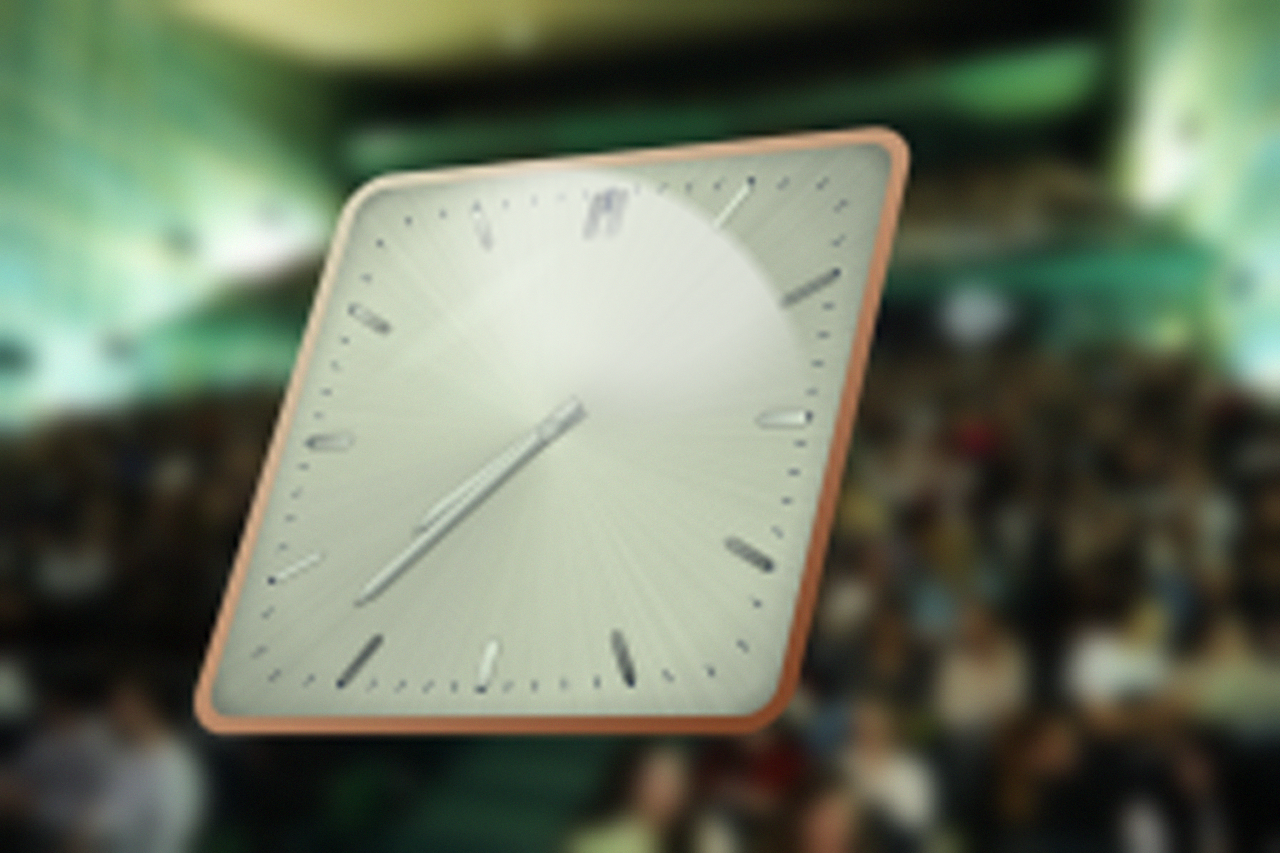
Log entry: **7:37**
